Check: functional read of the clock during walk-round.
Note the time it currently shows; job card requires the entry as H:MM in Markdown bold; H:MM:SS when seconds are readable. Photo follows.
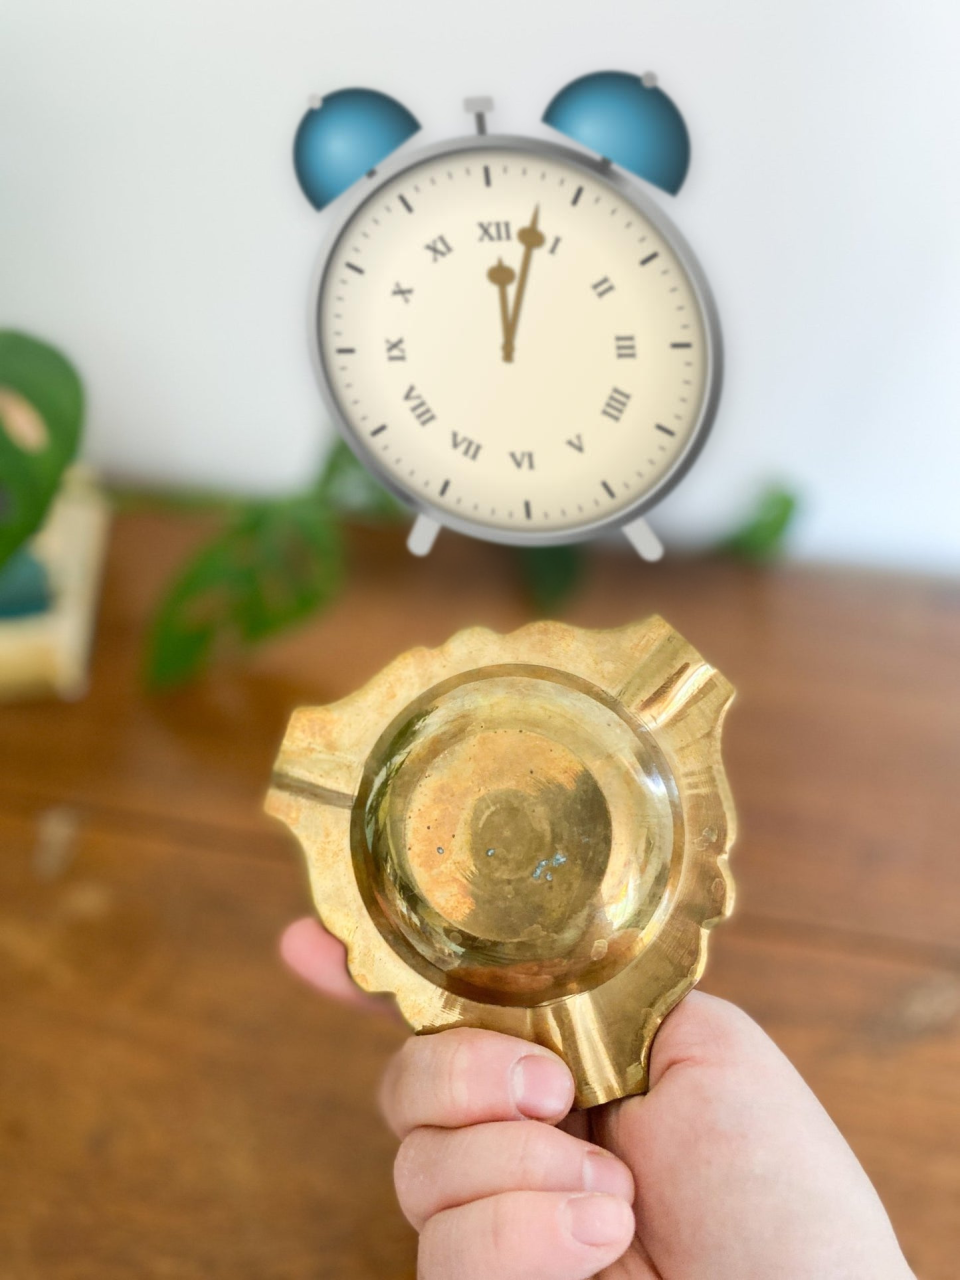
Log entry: **12:03**
